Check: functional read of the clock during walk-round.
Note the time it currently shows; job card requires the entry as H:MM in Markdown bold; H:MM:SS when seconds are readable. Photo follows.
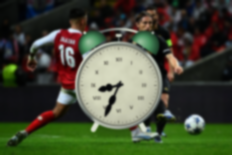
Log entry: **8:34**
